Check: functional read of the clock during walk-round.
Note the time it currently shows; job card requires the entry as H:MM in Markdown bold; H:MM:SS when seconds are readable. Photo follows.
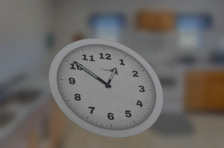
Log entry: **12:51**
